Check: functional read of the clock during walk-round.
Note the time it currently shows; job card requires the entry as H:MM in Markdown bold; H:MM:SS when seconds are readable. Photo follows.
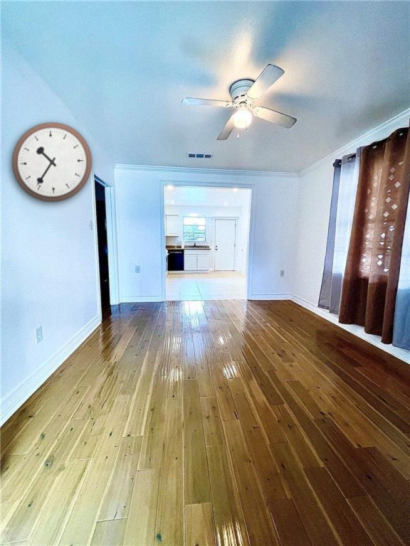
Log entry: **10:36**
